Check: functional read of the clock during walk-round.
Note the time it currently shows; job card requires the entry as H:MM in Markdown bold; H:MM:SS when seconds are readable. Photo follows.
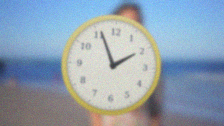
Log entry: **1:56**
